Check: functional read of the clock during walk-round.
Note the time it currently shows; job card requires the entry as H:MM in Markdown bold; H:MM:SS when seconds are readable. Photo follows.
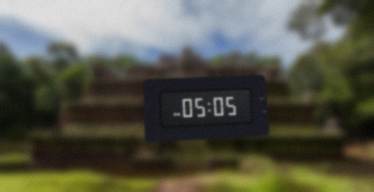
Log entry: **5:05**
